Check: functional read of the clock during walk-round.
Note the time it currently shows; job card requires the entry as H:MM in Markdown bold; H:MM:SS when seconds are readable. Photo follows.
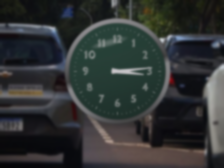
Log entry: **3:14**
